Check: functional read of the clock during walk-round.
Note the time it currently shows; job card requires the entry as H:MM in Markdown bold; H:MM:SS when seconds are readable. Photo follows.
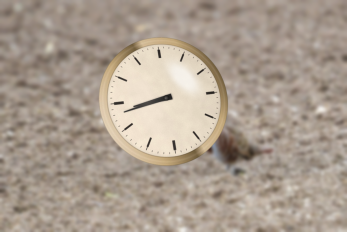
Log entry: **8:43**
